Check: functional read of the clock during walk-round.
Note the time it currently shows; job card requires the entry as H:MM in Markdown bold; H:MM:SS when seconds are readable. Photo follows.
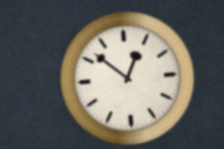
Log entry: **12:52**
